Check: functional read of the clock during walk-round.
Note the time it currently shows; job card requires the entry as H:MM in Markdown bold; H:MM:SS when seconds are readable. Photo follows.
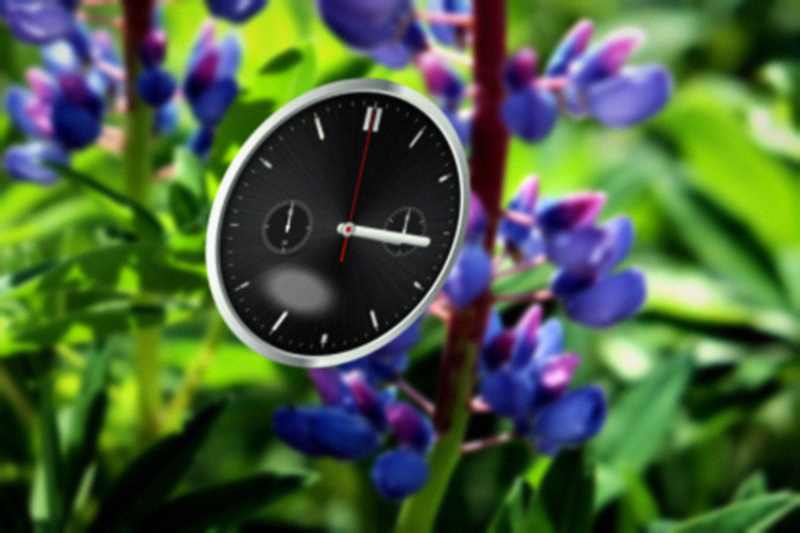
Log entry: **3:16**
